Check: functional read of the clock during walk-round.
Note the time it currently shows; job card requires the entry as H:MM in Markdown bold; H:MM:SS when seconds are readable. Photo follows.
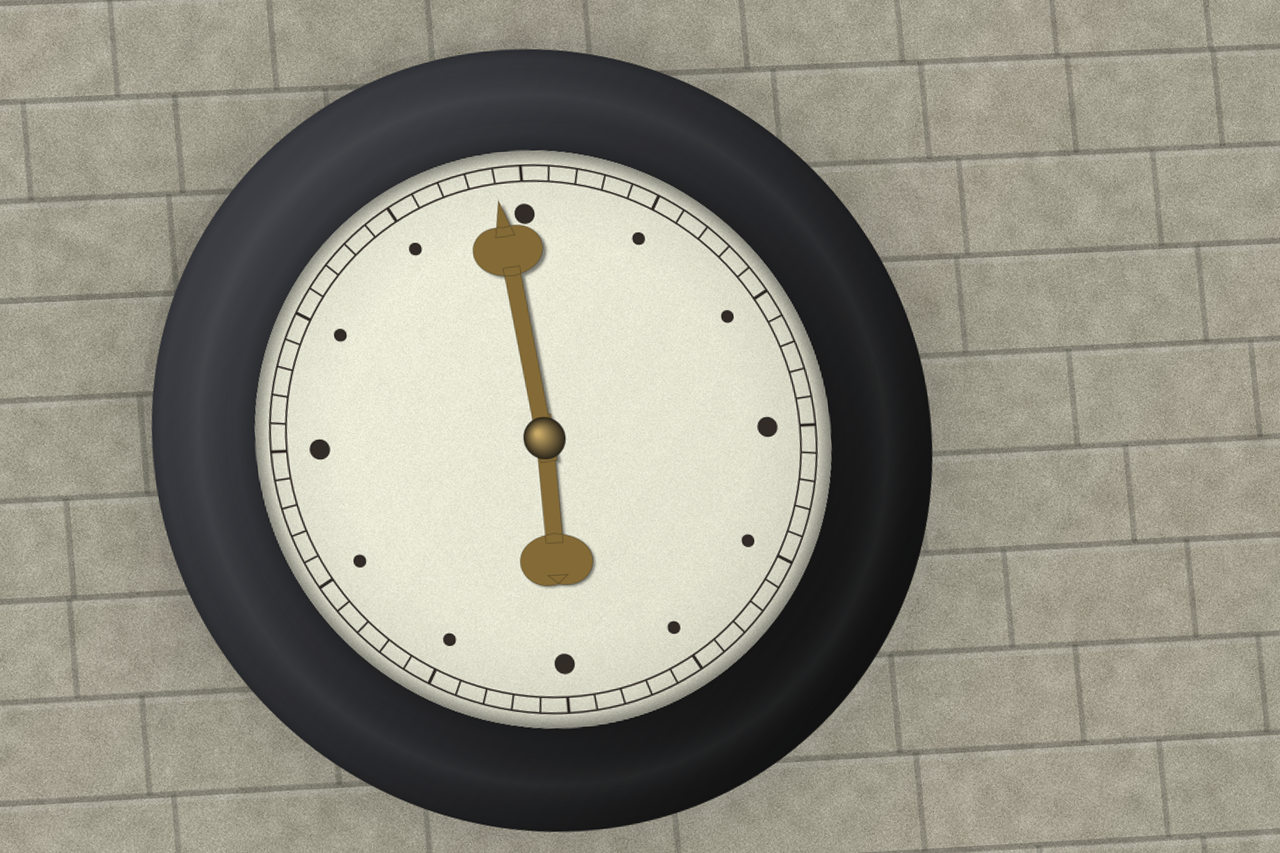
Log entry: **5:59**
